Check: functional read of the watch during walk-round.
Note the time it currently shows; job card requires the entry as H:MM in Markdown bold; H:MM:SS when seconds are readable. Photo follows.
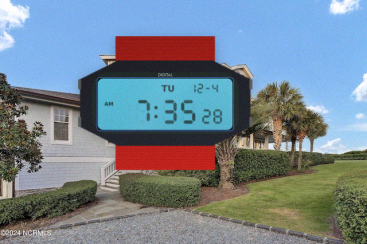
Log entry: **7:35:28**
